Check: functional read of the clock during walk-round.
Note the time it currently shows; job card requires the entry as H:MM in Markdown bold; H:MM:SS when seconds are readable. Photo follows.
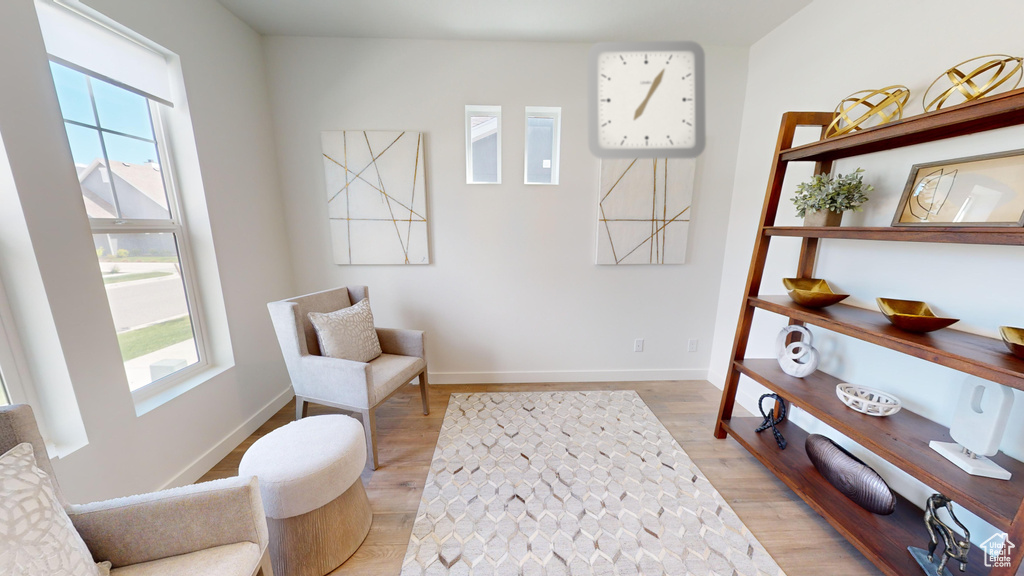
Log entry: **7:05**
